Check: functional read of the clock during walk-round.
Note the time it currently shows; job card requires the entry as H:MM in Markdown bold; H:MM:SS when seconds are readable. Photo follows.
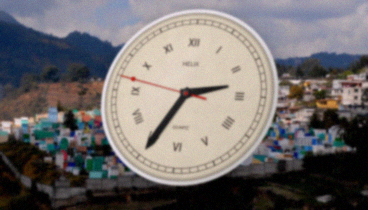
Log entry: **2:34:47**
